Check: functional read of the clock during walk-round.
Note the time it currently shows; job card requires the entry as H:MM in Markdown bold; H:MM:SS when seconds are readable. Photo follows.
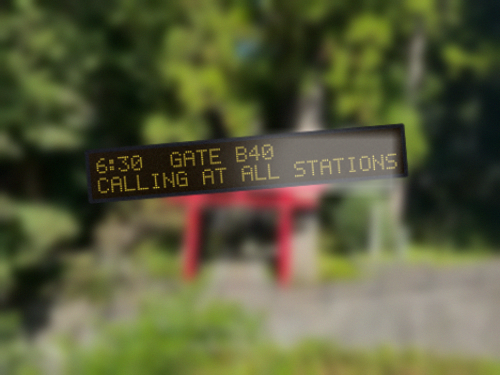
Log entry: **6:30**
